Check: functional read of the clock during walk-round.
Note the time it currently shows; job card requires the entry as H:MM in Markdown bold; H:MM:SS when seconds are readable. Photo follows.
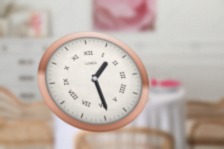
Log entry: **1:29**
